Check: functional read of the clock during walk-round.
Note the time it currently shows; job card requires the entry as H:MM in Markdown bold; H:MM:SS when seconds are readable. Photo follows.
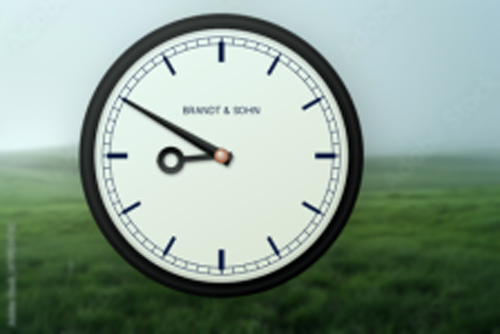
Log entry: **8:50**
